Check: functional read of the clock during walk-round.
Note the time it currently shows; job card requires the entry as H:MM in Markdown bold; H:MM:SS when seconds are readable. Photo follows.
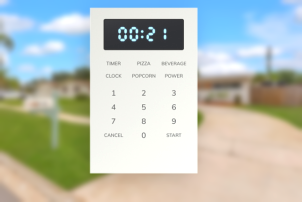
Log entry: **0:21**
